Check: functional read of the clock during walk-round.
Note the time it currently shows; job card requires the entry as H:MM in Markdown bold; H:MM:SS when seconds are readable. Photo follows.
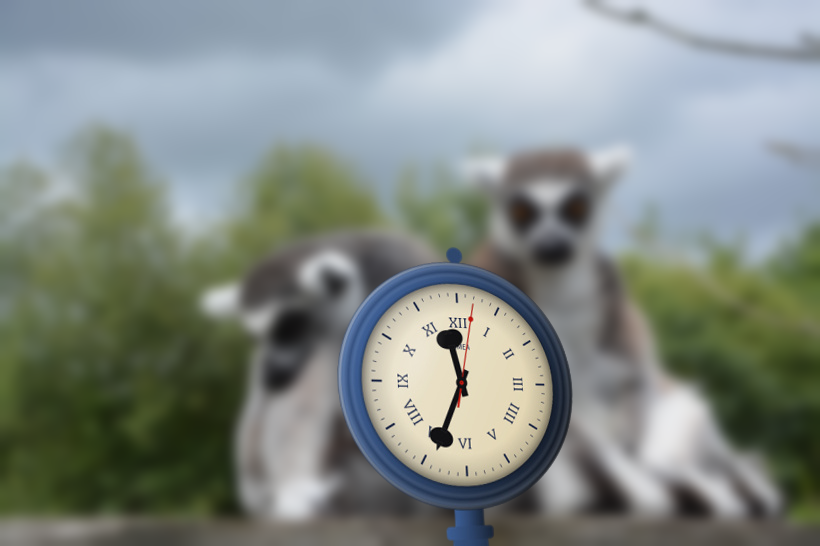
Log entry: **11:34:02**
